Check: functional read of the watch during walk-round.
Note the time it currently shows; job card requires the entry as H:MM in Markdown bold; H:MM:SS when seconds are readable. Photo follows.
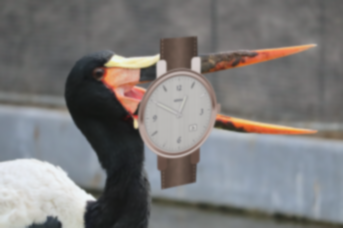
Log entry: **12:50**
